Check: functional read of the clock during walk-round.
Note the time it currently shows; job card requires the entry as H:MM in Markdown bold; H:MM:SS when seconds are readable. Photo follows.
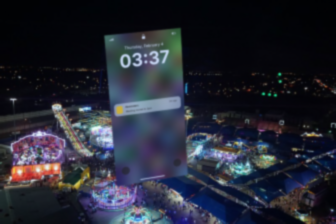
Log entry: **3:37**
